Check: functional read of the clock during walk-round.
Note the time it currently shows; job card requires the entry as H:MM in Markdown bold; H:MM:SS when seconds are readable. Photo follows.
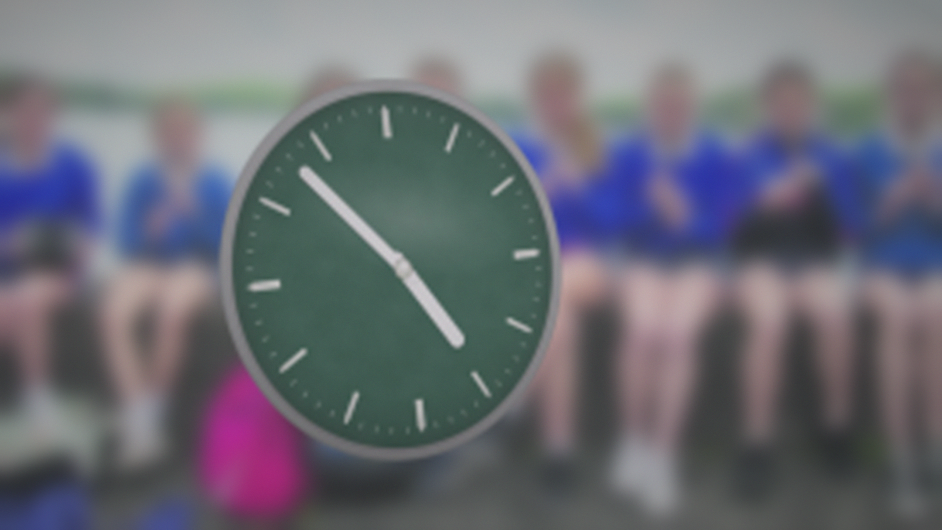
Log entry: **4:53**
